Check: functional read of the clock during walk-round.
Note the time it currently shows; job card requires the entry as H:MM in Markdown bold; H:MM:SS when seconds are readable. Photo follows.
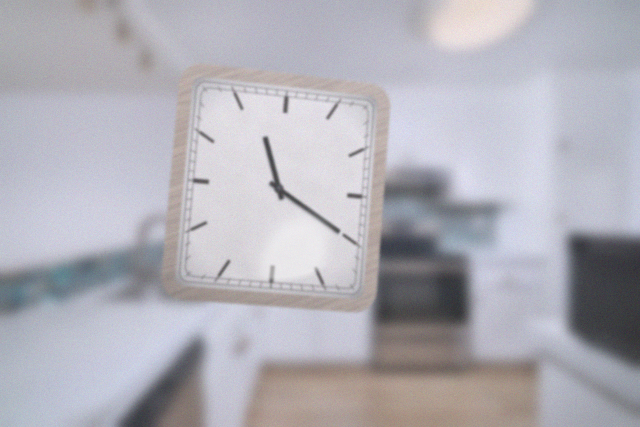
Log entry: **11:20**
